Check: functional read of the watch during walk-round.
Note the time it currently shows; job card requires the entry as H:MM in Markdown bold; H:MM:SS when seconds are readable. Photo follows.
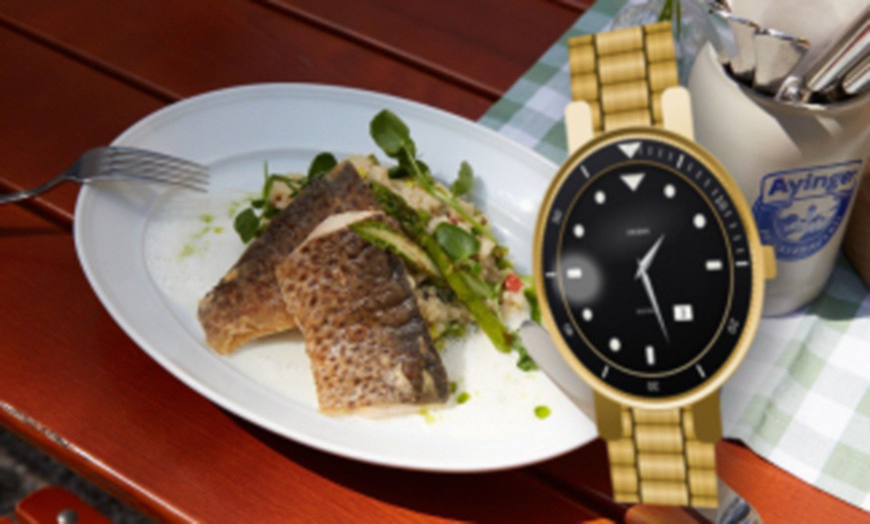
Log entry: **1:27**
